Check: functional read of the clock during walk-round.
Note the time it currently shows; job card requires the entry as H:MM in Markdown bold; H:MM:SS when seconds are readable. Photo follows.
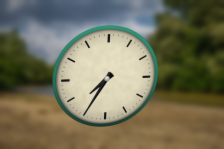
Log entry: **7:35**
